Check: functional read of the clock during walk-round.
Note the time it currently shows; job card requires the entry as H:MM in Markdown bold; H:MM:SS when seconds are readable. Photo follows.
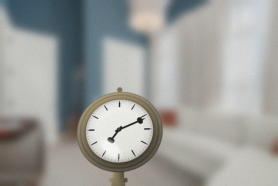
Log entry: **7:11**
